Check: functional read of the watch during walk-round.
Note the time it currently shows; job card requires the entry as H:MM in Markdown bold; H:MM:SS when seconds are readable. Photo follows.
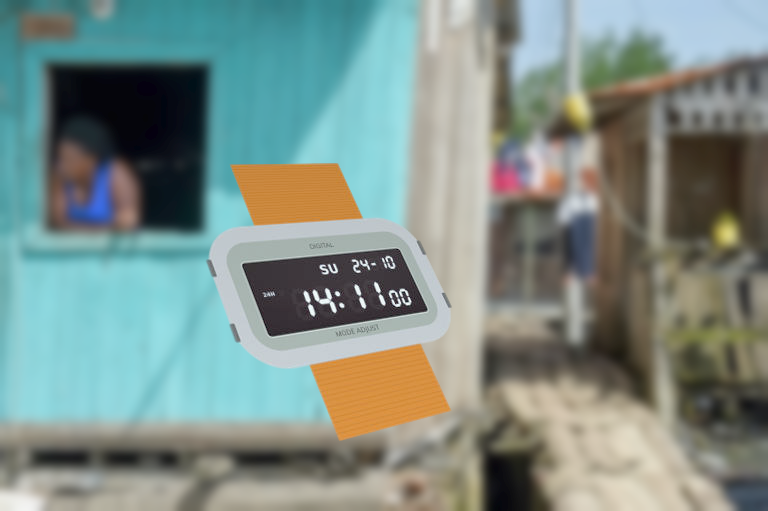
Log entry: **14:11:00**
